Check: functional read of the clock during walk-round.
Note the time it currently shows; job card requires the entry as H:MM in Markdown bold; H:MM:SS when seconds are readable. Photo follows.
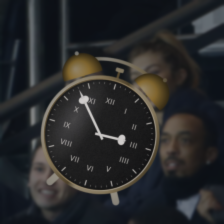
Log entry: **2:53**
